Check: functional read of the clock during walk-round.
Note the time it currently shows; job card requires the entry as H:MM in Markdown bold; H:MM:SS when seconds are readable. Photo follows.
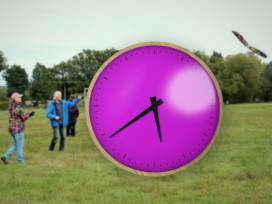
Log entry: **5:39**
